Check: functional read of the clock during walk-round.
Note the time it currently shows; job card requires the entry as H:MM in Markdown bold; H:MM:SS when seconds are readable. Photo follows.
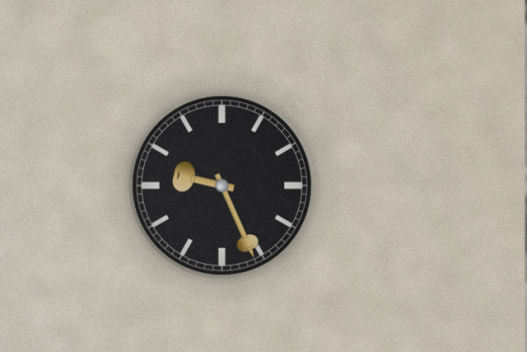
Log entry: **9:26**
